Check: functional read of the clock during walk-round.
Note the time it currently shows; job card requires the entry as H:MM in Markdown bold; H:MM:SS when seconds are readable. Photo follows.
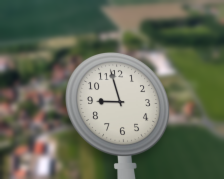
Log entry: **8:58**
